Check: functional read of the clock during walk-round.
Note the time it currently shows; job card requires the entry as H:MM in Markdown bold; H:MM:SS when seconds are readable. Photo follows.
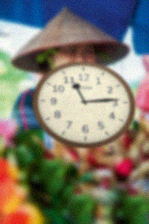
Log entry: **11:14**
